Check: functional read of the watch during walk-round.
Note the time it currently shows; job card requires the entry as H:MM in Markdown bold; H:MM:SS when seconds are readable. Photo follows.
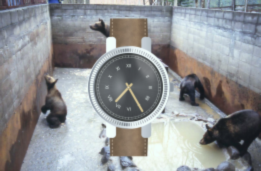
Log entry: **7:25**
